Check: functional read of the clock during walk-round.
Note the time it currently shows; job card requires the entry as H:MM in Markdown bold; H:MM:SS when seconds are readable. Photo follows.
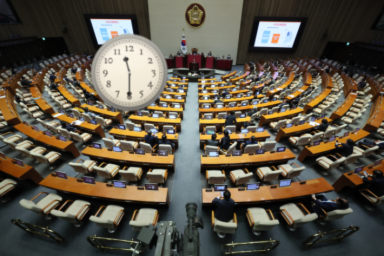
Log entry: **11:30**
